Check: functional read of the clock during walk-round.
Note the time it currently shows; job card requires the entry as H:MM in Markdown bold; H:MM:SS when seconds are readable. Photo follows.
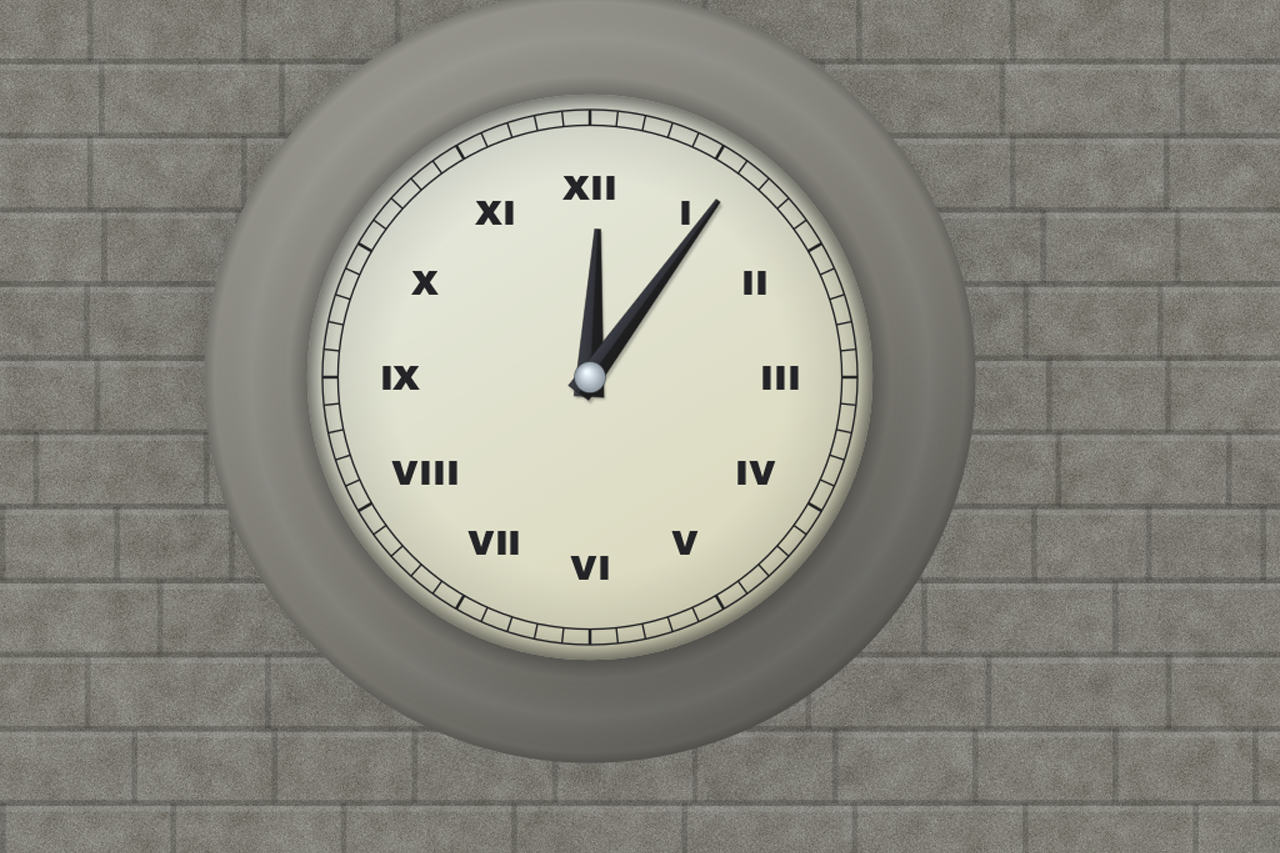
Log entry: **12:06**
